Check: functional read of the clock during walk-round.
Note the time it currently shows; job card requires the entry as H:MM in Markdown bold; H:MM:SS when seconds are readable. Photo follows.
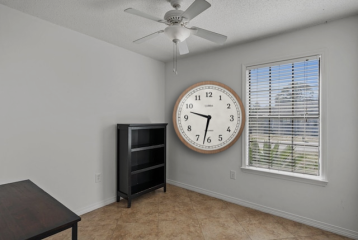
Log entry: **9:32**
